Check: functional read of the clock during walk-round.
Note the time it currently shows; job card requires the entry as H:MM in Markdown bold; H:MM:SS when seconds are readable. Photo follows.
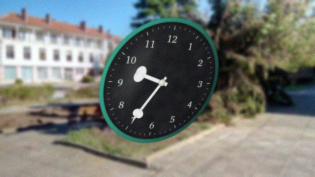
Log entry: **9:35**
